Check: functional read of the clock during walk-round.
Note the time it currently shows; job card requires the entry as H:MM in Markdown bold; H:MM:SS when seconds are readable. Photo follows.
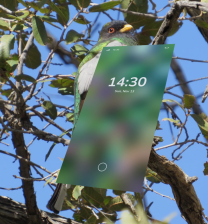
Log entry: **14:30**
